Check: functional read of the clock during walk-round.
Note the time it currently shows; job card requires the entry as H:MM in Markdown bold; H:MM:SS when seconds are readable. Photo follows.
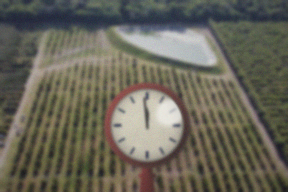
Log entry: **11:59**
